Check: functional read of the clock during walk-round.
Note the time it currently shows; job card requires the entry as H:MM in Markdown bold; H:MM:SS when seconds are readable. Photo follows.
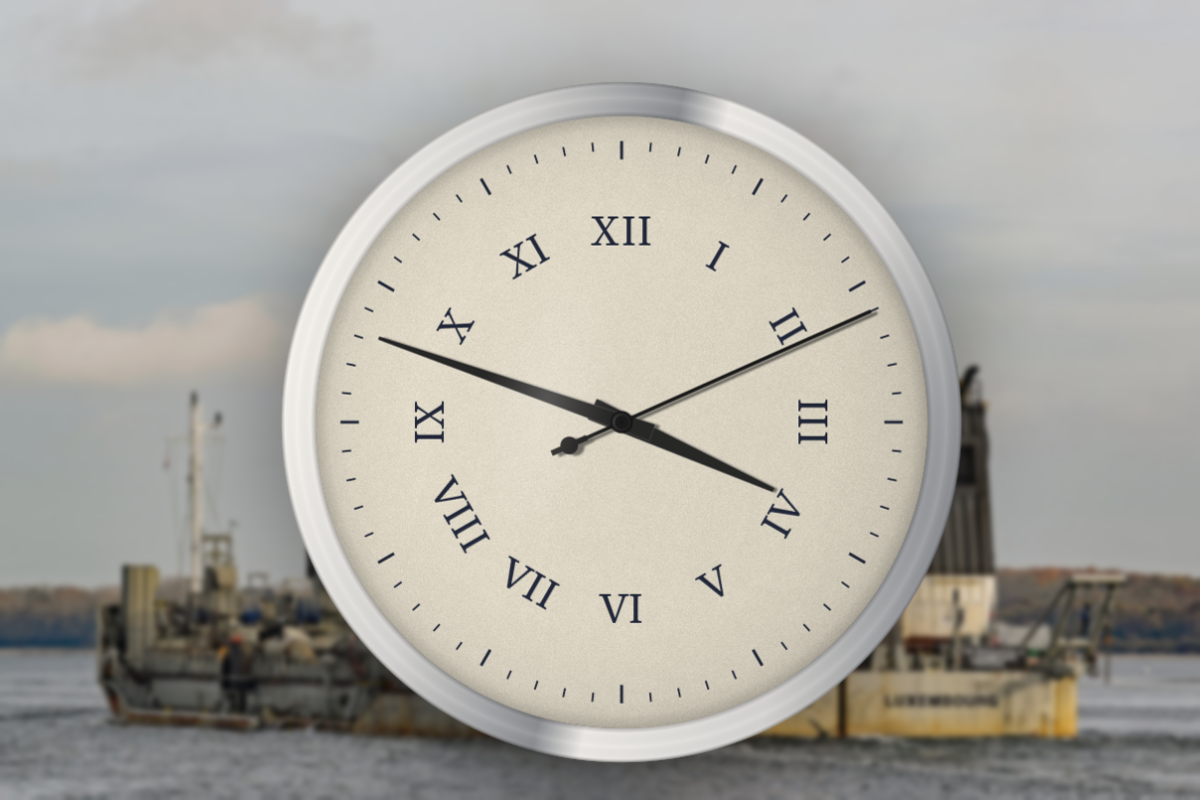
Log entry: **3:48:11**
